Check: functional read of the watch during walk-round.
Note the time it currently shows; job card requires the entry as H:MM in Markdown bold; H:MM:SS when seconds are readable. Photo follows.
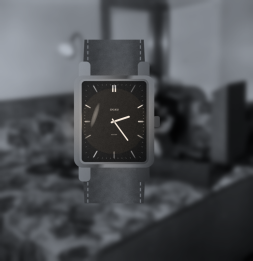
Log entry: **2:24**
